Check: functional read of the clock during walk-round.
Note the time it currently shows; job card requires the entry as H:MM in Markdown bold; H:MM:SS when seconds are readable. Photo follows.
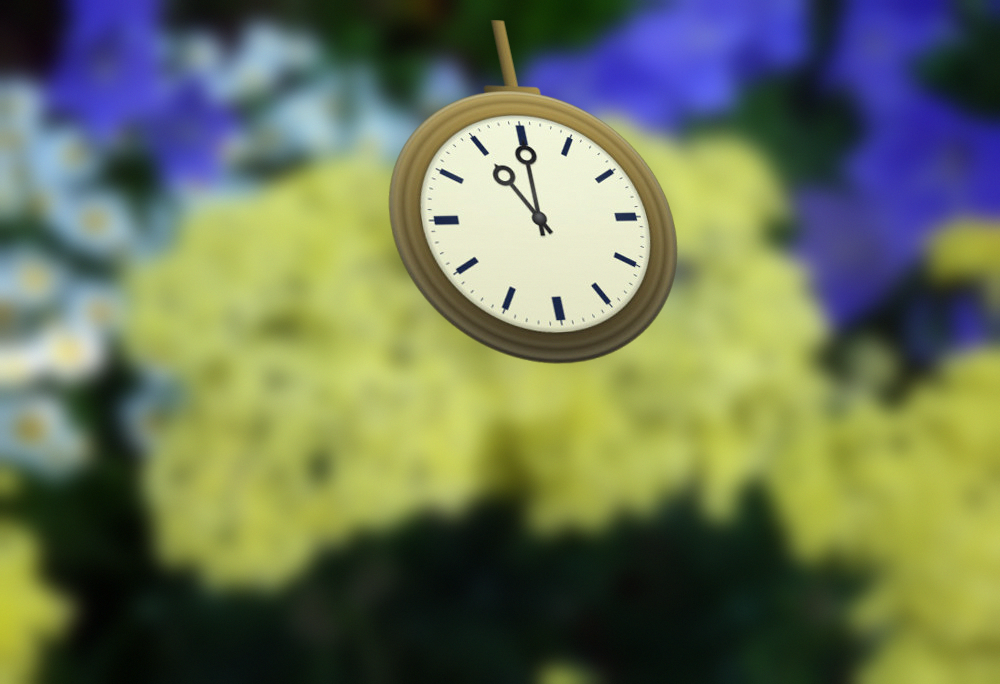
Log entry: **11:00**
